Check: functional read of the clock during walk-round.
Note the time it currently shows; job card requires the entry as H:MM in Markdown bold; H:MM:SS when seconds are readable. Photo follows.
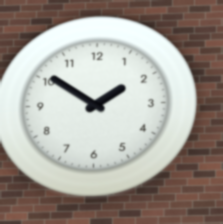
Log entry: **1:51**
